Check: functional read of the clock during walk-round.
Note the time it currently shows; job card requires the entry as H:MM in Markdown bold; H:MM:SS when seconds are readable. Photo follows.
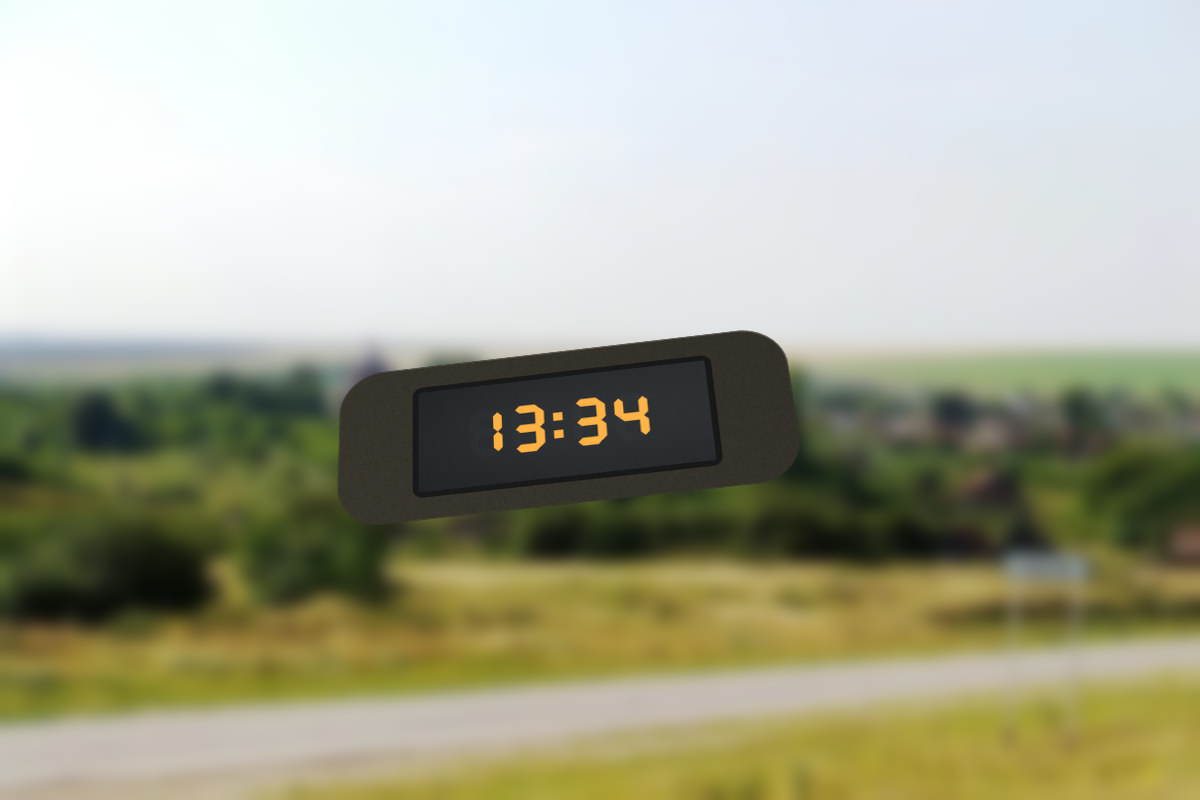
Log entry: **13:34**
